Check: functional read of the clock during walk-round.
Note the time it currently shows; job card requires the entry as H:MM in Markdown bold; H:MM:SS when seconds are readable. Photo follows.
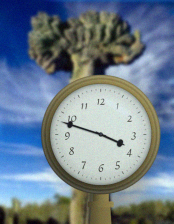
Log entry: **3:48**
